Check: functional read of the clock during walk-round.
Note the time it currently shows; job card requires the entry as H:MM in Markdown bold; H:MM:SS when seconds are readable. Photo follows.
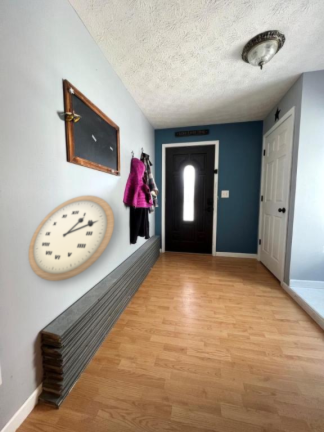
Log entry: **1:11**
